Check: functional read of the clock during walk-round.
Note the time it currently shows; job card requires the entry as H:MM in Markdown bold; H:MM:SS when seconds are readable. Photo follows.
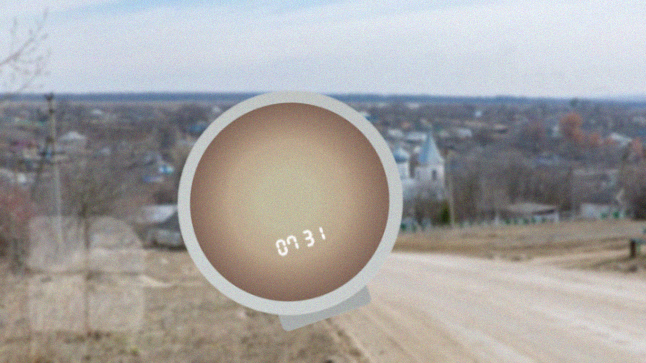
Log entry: **7:31**
